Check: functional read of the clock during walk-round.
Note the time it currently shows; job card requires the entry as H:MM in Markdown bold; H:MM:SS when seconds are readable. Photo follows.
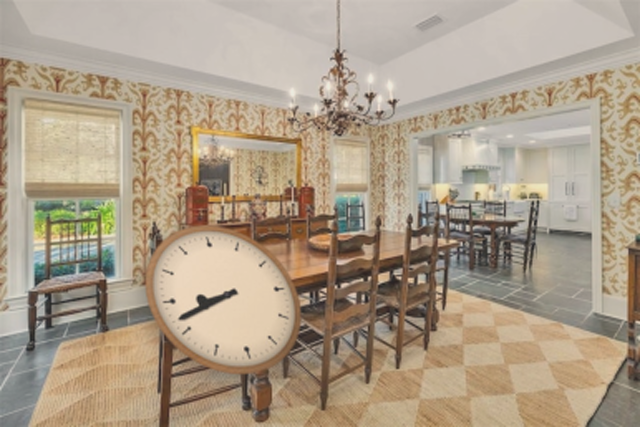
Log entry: **8:42**
